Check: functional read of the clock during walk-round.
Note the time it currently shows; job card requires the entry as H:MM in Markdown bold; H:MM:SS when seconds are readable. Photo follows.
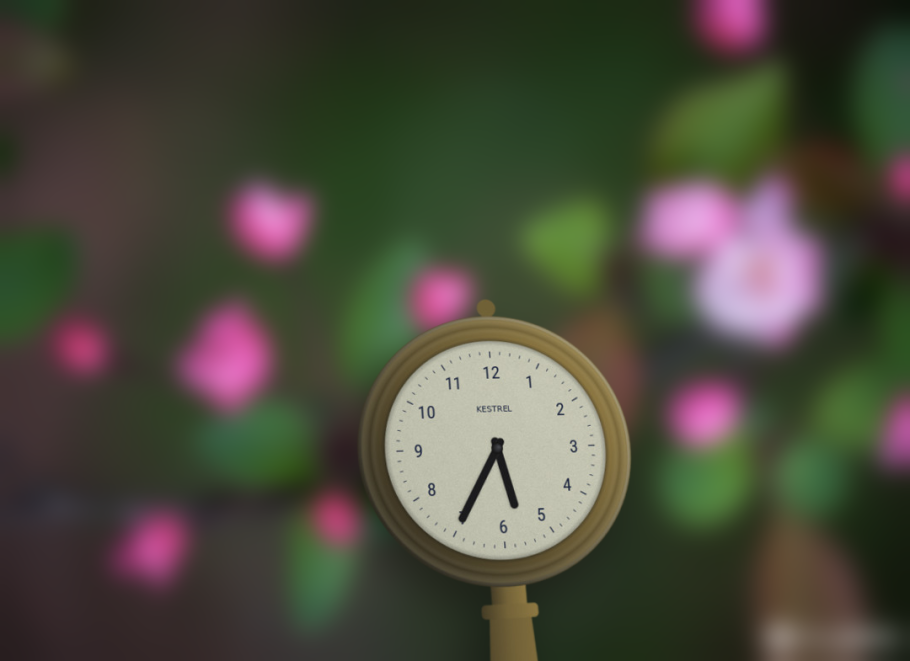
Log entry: **5:35**
